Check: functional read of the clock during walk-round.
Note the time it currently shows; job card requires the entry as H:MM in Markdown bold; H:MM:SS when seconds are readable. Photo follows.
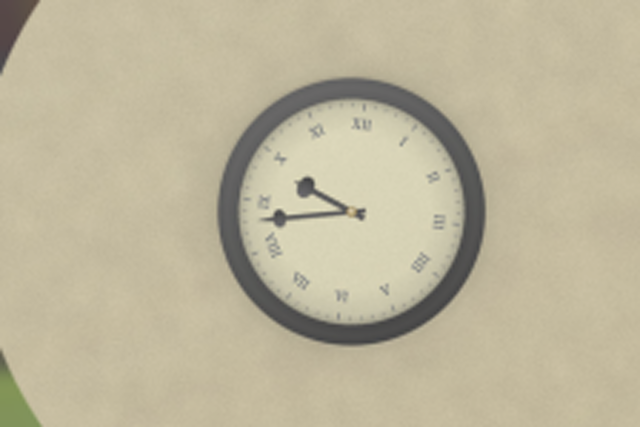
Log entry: **9:43**
